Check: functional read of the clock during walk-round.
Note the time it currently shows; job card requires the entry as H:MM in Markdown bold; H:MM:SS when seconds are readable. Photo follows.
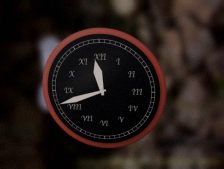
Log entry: **11:42**
